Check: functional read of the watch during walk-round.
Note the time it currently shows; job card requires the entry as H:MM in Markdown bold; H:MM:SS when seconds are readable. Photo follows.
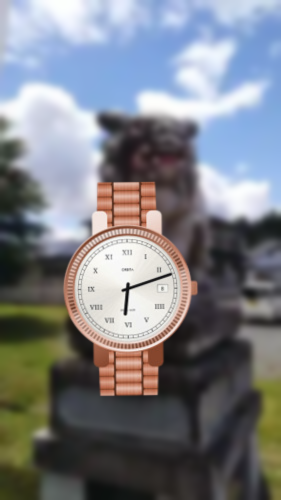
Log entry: **6:12**
